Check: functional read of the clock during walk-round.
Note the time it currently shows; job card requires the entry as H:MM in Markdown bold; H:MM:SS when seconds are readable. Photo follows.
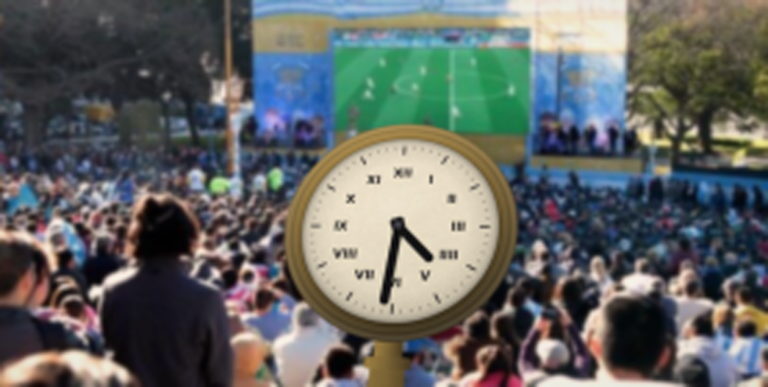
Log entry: **4:31**
